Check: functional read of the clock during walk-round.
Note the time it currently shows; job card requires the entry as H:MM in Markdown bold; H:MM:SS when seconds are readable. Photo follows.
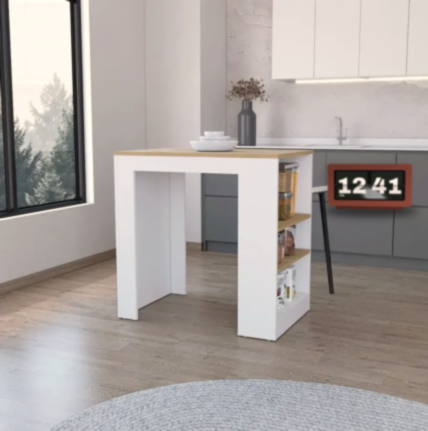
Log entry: **12:41**
